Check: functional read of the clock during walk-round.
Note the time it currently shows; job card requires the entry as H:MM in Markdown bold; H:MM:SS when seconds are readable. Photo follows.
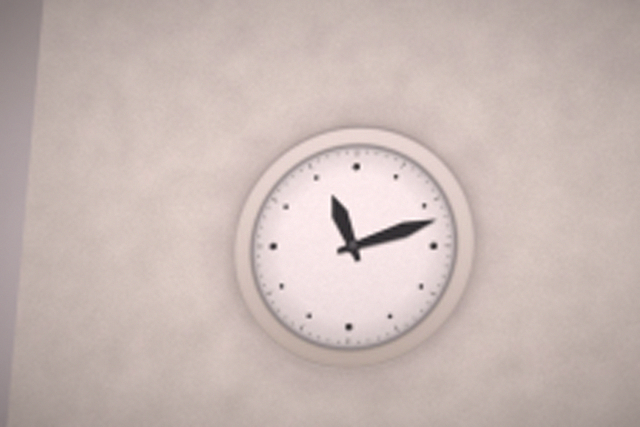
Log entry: **11:12**
